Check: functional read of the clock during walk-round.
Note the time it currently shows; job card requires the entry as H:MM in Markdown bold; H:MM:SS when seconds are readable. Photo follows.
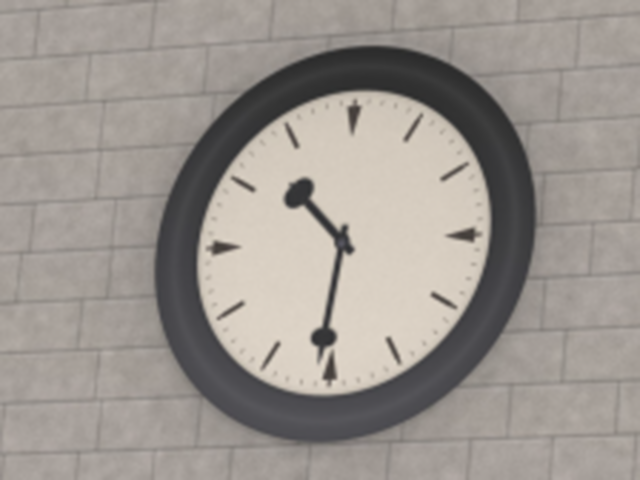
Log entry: **10:31**
